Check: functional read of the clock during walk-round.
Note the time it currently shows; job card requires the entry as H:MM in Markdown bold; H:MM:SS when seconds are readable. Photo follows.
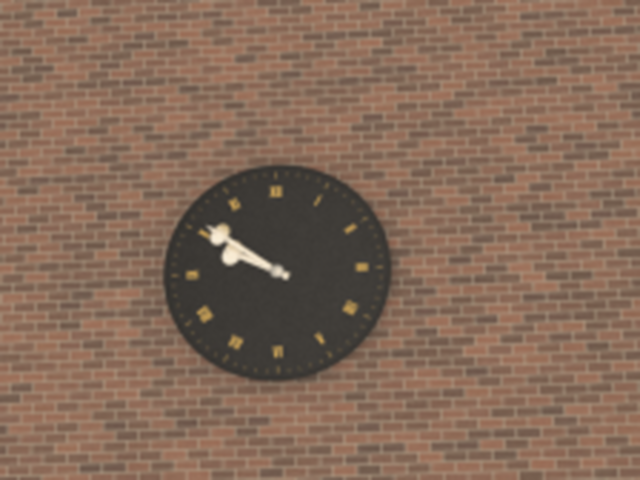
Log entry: **9:51**
